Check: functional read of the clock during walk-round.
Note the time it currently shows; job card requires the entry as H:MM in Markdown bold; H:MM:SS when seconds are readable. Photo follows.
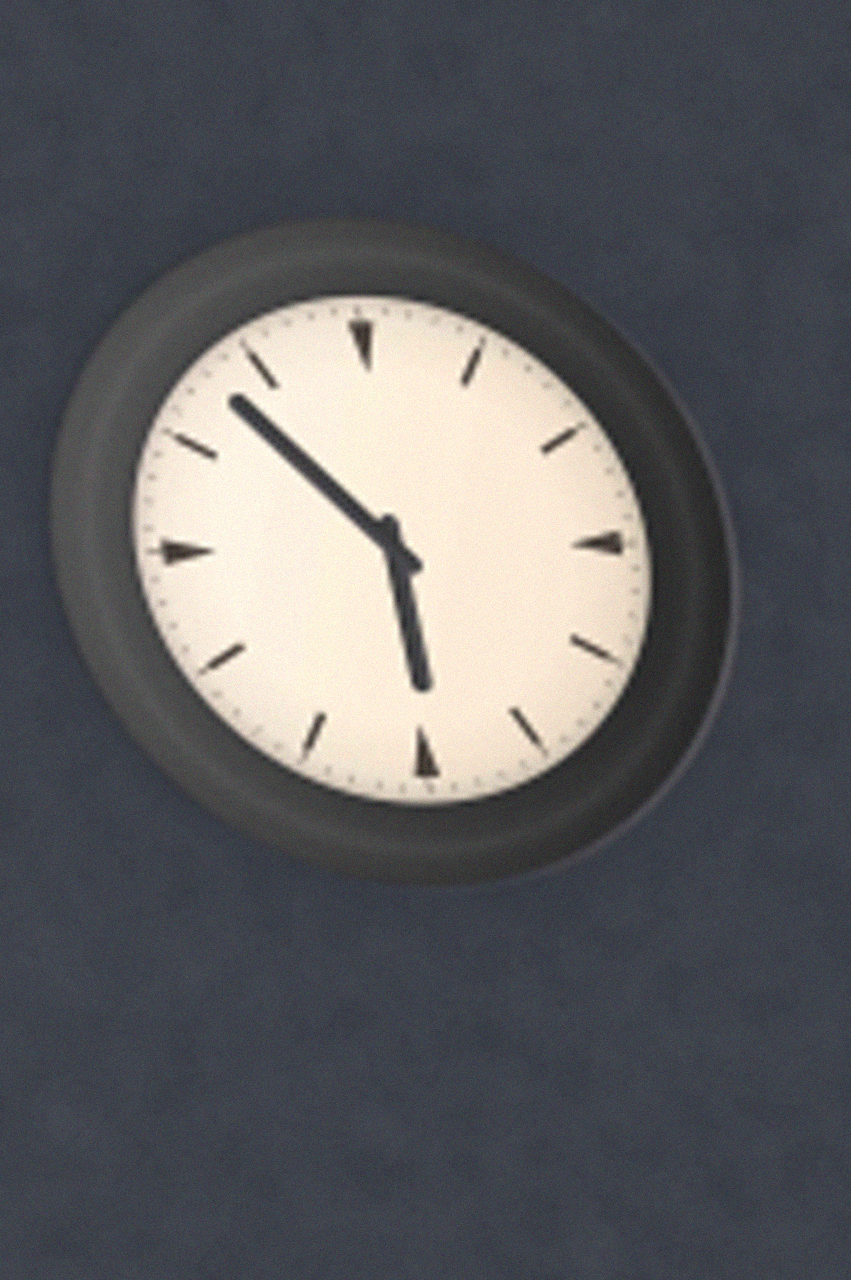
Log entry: **5:53**
